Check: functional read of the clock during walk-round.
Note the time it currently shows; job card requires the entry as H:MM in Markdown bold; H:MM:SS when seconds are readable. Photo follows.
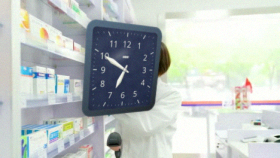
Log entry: **6:50**
